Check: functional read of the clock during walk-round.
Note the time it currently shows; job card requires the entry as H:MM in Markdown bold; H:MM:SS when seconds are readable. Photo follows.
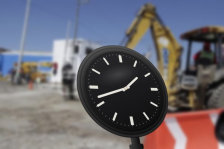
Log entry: **1:42**
